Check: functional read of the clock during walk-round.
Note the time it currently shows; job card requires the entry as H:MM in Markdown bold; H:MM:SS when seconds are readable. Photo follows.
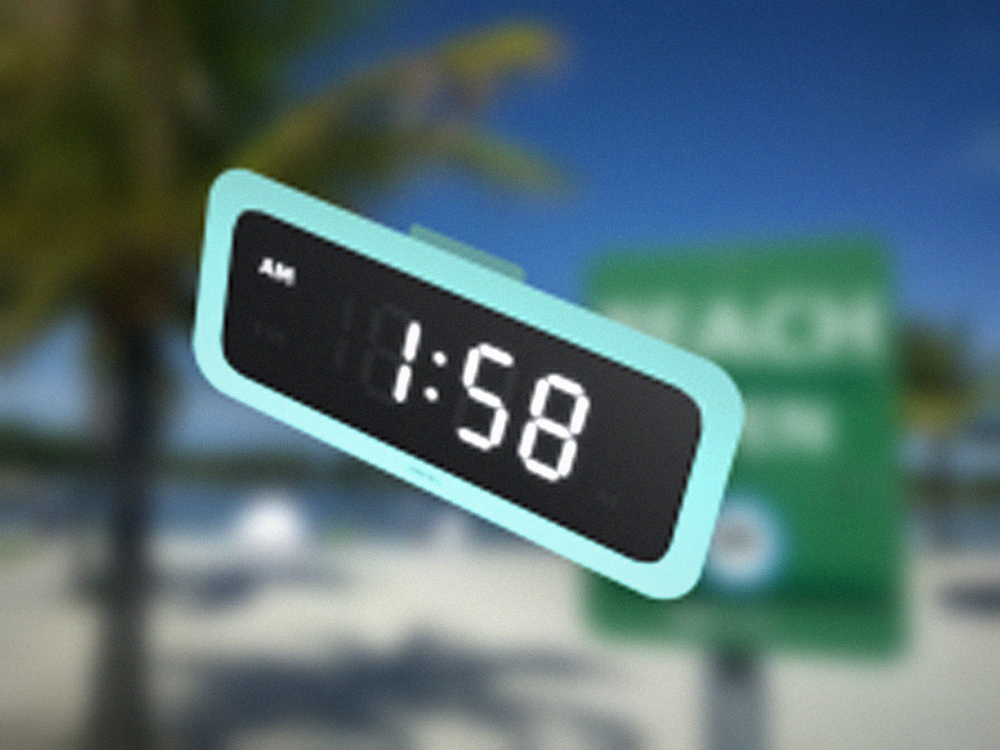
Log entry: **1:58**
